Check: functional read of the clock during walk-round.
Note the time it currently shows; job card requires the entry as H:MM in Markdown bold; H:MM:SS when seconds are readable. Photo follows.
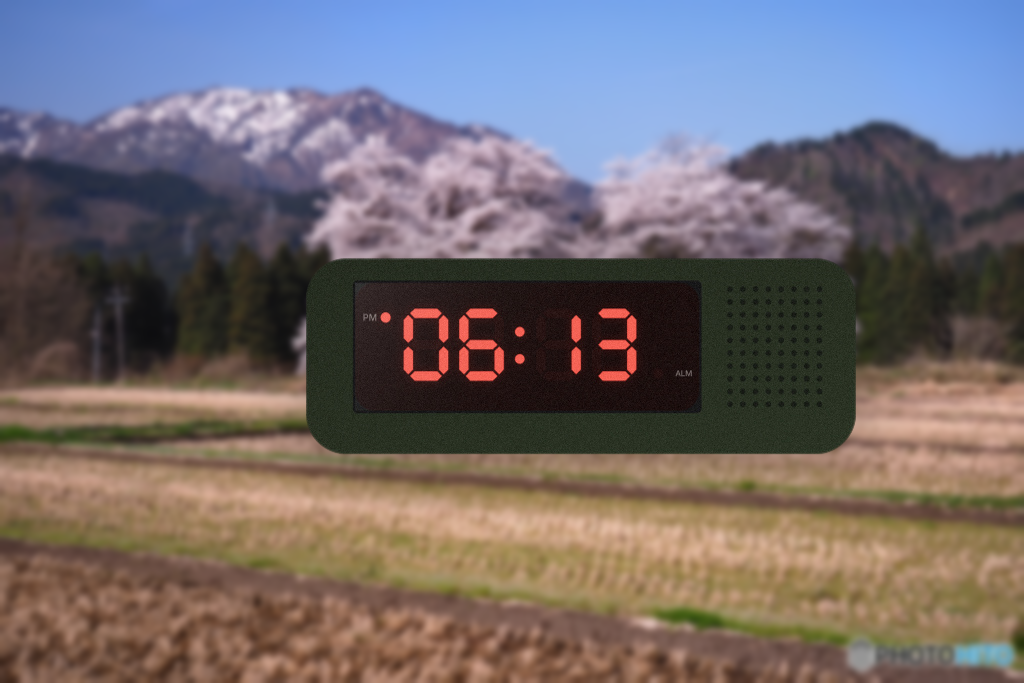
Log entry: **6:13**
